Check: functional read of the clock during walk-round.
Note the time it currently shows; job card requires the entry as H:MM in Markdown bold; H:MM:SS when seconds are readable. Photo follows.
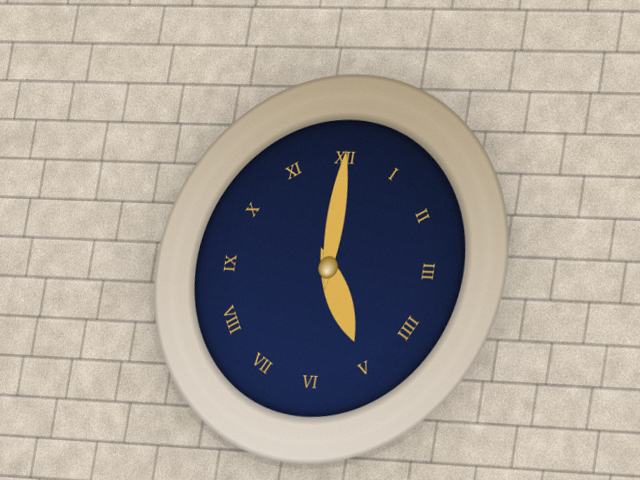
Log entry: **5:00**
